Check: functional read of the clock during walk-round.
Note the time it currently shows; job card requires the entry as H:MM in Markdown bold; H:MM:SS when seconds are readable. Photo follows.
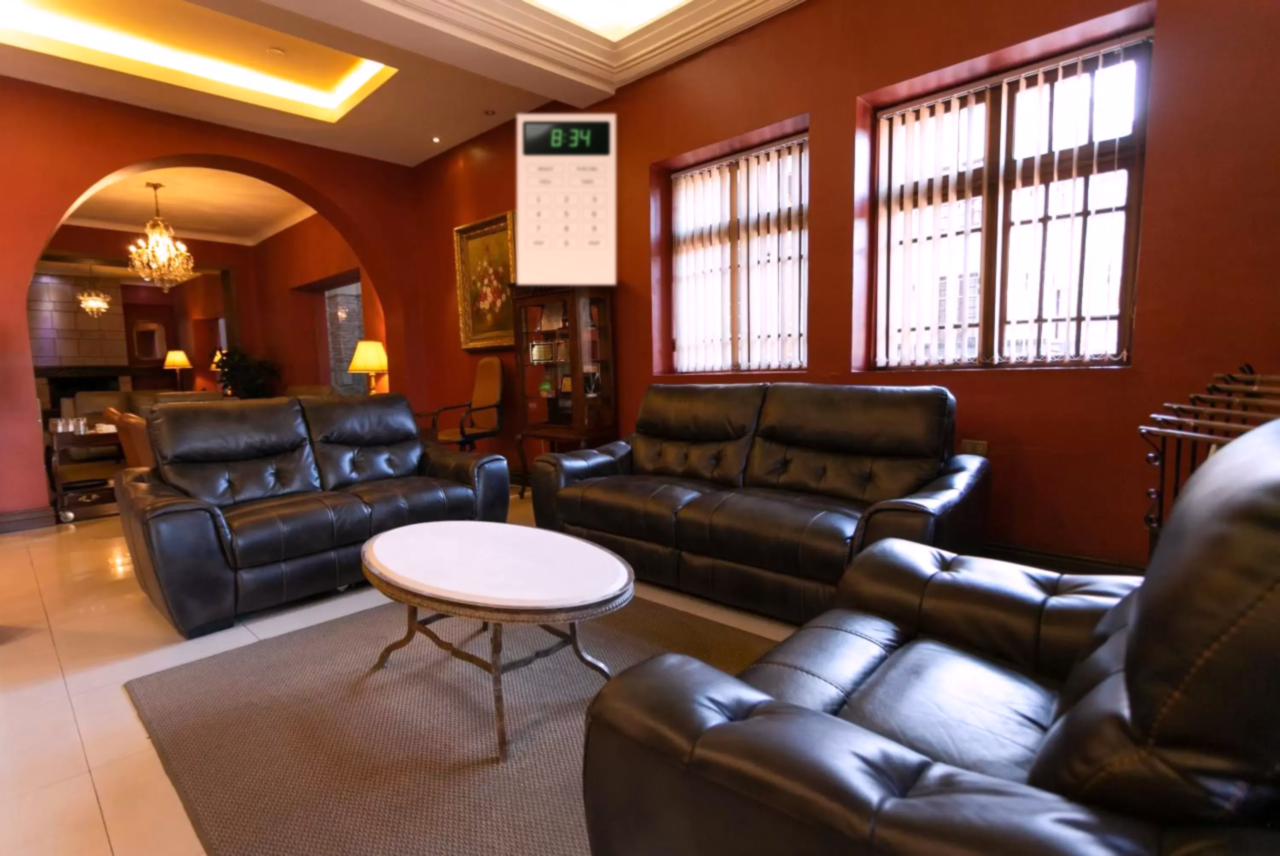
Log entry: **8:34**
